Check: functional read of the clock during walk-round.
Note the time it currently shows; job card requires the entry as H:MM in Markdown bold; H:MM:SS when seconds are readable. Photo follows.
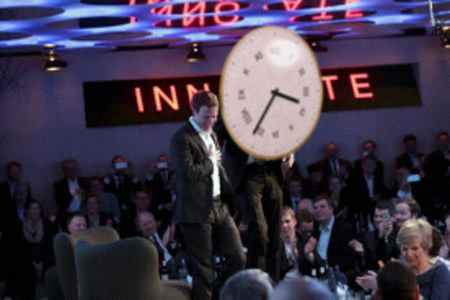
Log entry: **3:36**
